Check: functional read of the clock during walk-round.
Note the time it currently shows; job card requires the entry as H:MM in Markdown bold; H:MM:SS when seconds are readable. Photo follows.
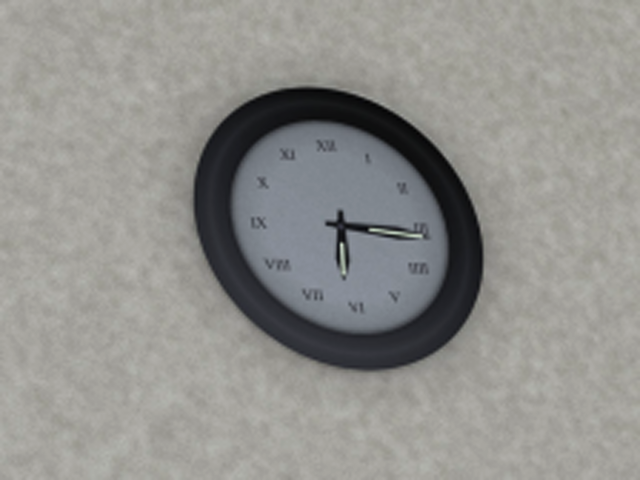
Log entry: **6:16**
